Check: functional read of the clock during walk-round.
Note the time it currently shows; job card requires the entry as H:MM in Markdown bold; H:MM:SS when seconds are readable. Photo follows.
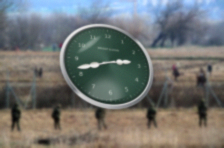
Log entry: **2:42**
